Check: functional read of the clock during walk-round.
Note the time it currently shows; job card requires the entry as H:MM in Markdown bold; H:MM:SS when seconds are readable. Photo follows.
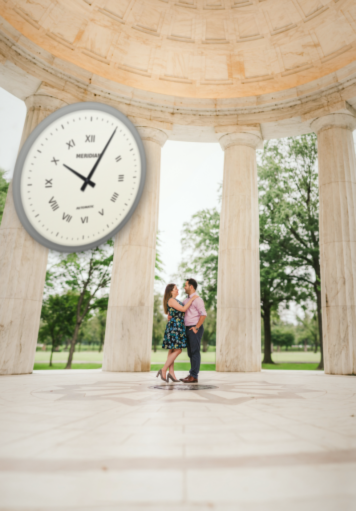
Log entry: **10:05**
